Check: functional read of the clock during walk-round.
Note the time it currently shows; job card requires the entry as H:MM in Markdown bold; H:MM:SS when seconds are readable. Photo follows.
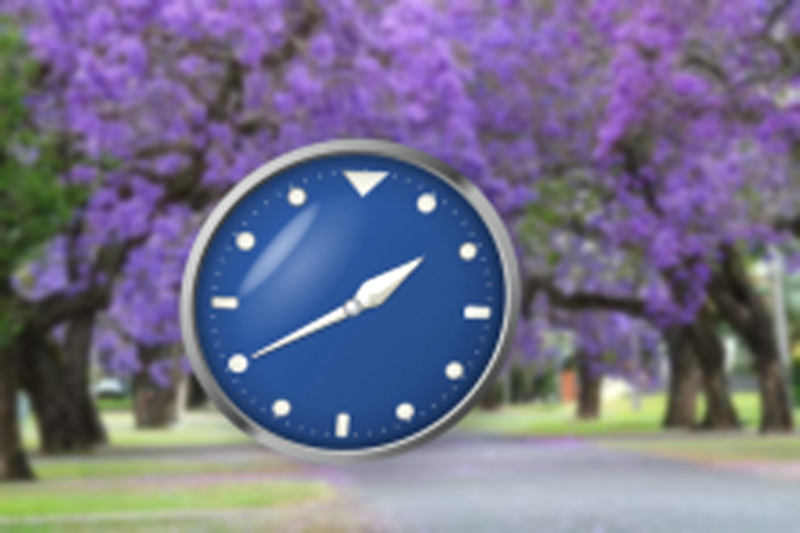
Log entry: **1:40**
